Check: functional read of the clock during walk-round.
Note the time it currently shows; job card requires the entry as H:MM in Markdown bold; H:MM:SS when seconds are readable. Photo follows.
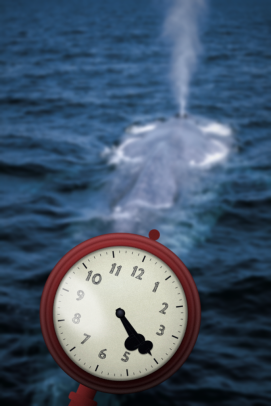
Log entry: **4:20**
